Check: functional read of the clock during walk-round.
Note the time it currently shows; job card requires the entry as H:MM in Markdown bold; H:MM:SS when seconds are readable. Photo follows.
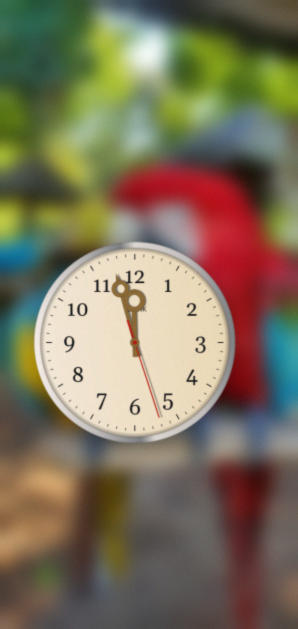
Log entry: **11:57:27**
